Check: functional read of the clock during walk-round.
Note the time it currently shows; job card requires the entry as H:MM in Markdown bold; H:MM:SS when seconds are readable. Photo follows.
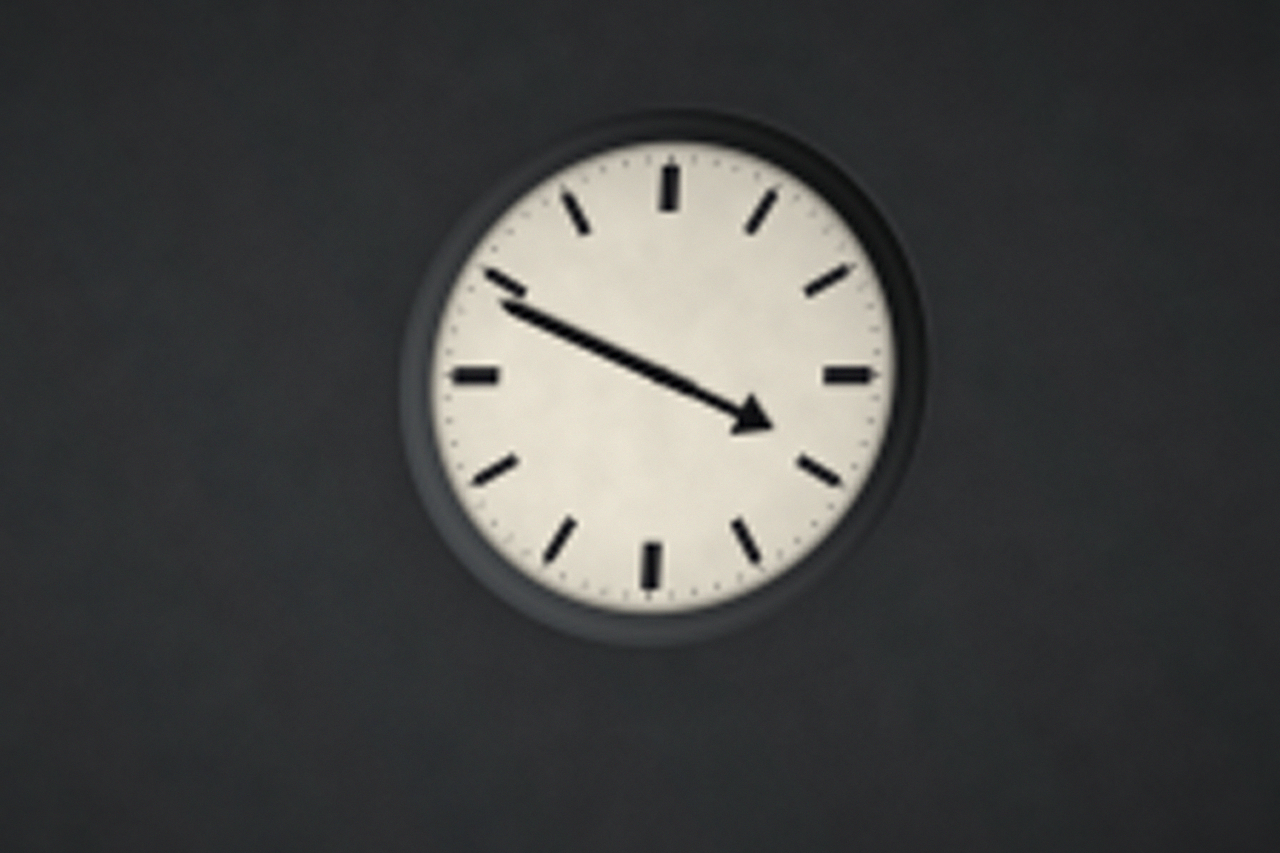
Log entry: **3:49**
